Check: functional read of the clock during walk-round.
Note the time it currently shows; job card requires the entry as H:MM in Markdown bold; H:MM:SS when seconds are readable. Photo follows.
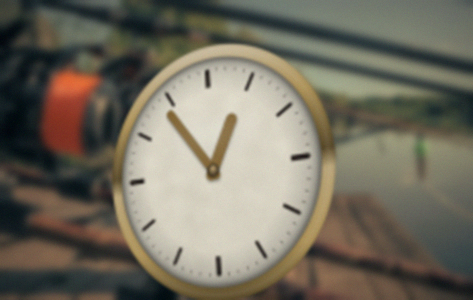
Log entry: **12:54**
